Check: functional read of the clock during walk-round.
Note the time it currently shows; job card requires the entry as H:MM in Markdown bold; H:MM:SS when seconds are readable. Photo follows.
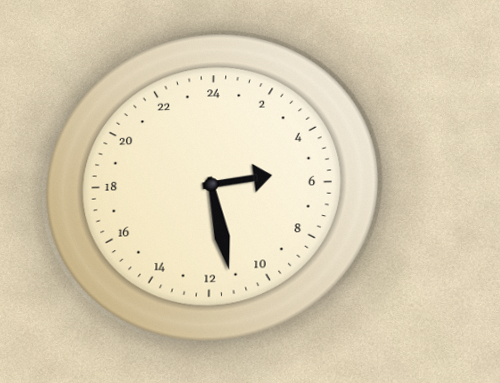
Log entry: **5:28**
